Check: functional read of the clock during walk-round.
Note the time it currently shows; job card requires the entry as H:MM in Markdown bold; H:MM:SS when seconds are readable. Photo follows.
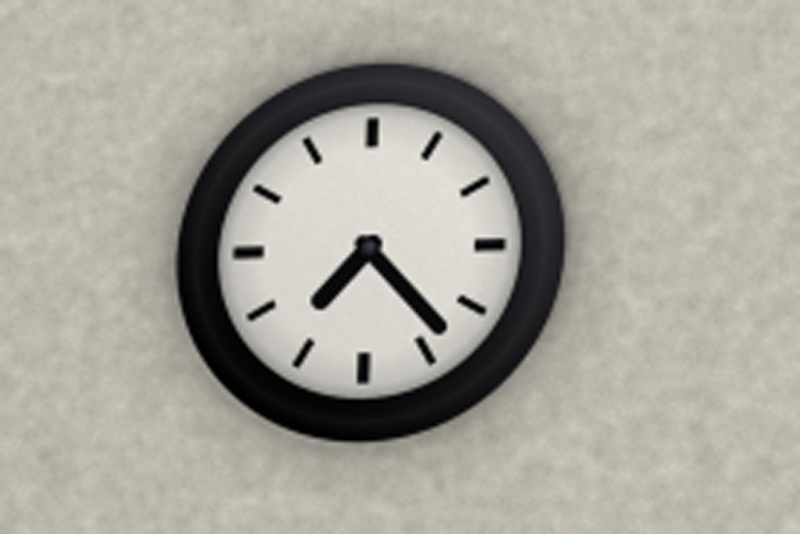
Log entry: **7:23**
